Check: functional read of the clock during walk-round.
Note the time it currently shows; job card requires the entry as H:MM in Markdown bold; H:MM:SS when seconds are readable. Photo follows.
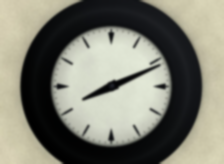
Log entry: **8:11**
